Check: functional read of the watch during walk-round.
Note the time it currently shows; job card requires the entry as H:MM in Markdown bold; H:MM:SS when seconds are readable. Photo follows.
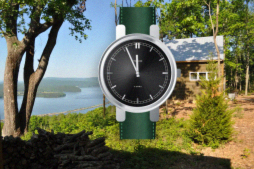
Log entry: **11:56**
